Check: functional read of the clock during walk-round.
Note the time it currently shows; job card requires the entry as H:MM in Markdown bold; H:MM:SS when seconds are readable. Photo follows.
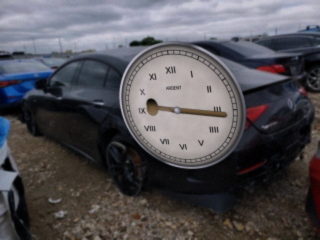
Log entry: **9:16**
